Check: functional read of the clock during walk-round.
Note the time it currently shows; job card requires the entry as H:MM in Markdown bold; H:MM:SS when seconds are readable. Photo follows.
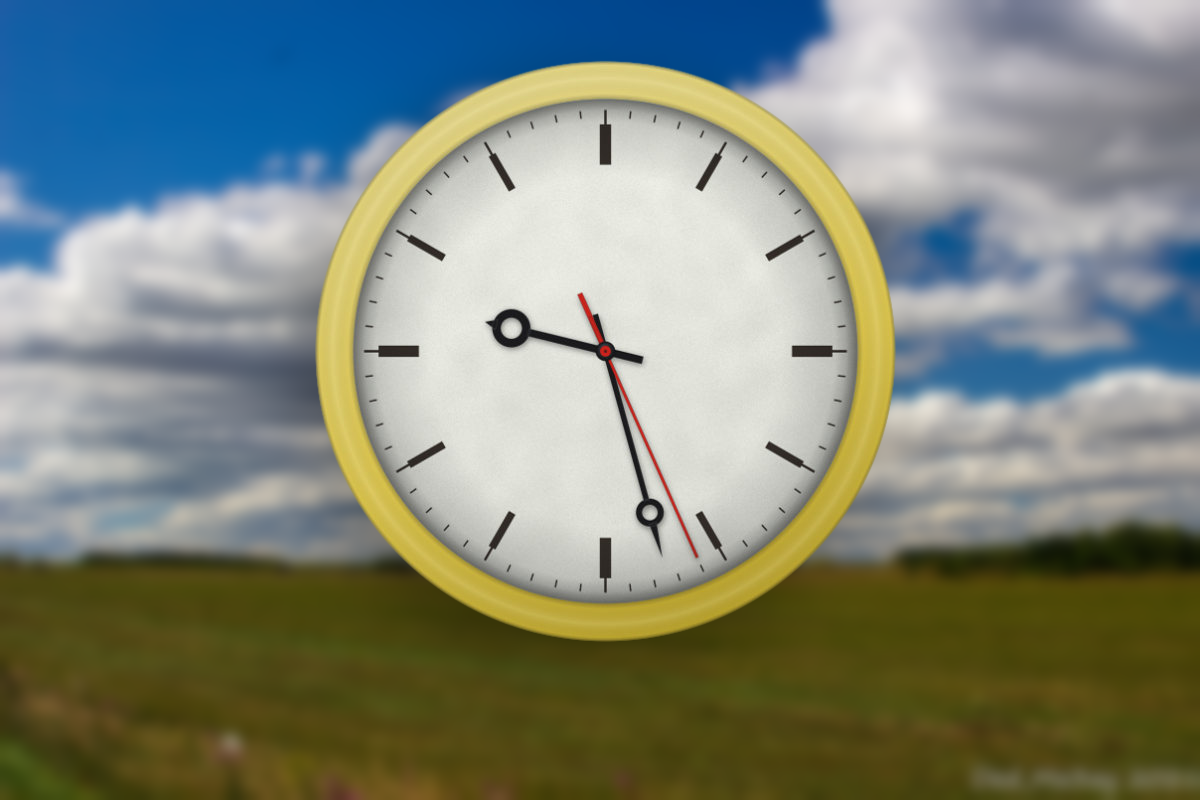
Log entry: **9:27:26**
